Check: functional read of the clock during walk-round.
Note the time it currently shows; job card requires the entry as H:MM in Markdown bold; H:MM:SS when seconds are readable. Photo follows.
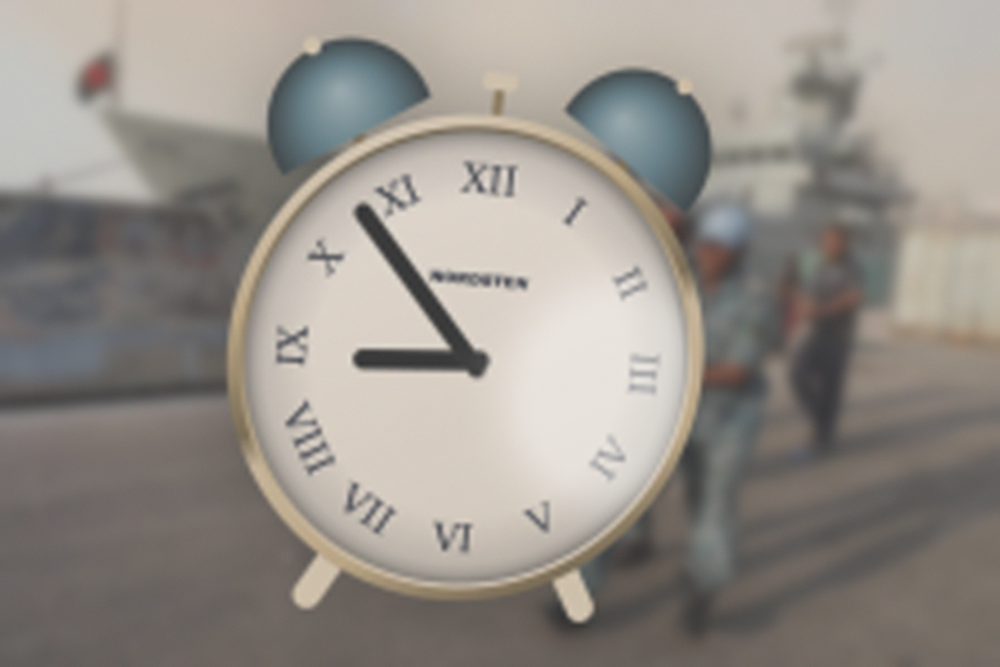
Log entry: **8:53**
